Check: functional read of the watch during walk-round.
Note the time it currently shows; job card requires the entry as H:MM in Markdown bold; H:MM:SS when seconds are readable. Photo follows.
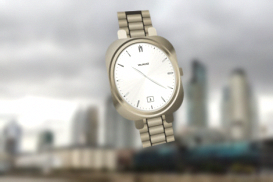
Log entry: **10:21**
